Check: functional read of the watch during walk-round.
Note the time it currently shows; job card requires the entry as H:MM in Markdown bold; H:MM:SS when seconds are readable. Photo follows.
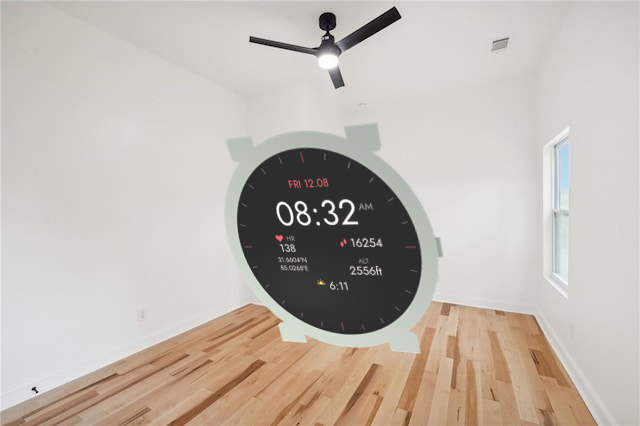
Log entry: **8:32**
